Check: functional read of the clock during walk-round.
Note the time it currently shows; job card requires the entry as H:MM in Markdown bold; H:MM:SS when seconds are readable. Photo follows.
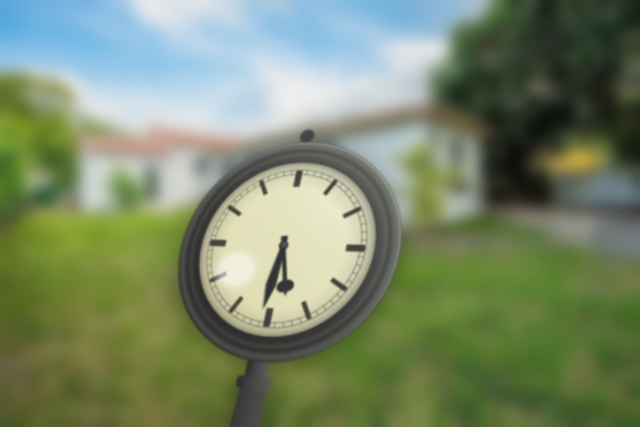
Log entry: **5:31**
